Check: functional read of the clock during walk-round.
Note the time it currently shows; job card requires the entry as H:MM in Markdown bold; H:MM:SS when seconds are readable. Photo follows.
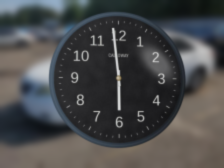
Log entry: **5:59**
